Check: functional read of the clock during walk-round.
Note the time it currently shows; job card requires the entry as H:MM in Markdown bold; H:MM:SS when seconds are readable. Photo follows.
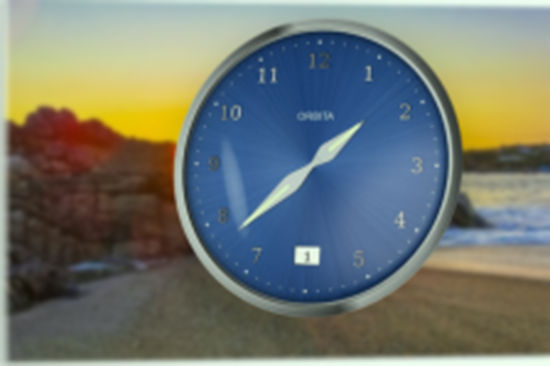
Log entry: **1:38**
